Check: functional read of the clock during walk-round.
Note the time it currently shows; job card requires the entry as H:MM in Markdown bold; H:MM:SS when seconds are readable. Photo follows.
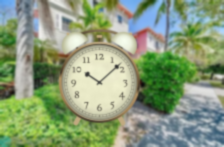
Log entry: **10:08**
